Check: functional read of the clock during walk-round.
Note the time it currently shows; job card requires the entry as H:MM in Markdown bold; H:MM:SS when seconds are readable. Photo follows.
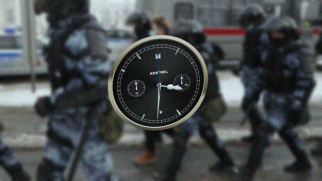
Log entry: **3:31**
